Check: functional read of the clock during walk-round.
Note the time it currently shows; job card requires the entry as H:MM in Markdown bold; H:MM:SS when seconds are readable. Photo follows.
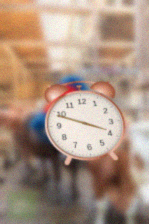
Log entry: **3:49**
